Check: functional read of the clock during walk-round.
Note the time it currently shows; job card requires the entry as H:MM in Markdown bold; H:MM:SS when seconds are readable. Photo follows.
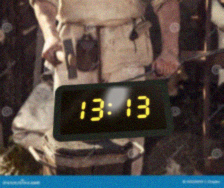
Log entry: **13:13**
